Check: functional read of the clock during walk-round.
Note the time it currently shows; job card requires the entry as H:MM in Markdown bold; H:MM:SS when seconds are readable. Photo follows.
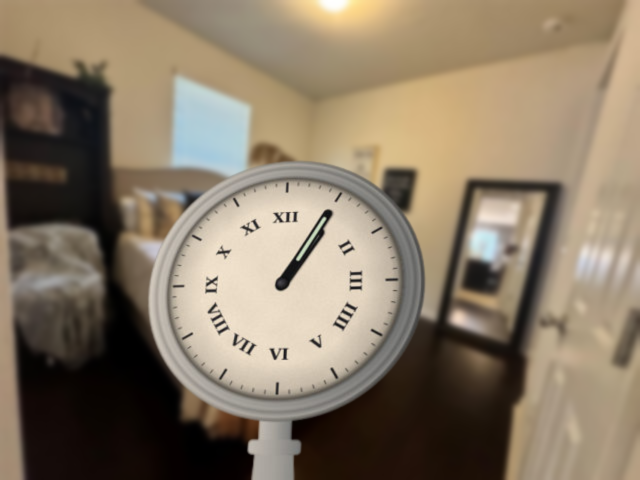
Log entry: **1:05**
